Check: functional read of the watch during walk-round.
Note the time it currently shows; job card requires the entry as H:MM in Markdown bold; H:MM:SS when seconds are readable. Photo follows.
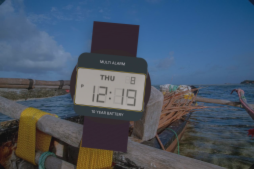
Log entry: **12:19**
